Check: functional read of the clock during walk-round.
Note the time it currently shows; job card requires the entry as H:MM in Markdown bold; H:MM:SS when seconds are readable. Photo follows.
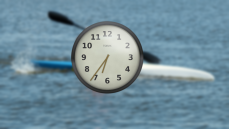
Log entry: **6:36**
